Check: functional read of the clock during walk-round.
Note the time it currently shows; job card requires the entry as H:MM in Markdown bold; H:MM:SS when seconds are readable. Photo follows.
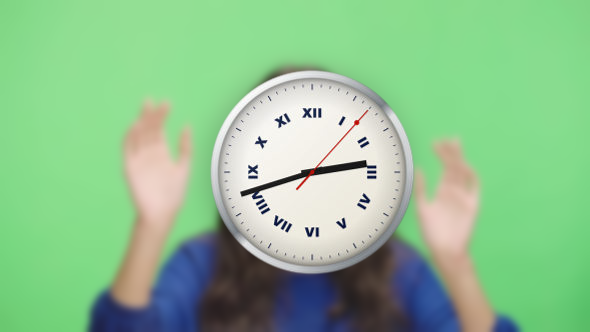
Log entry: **2:42:07**
